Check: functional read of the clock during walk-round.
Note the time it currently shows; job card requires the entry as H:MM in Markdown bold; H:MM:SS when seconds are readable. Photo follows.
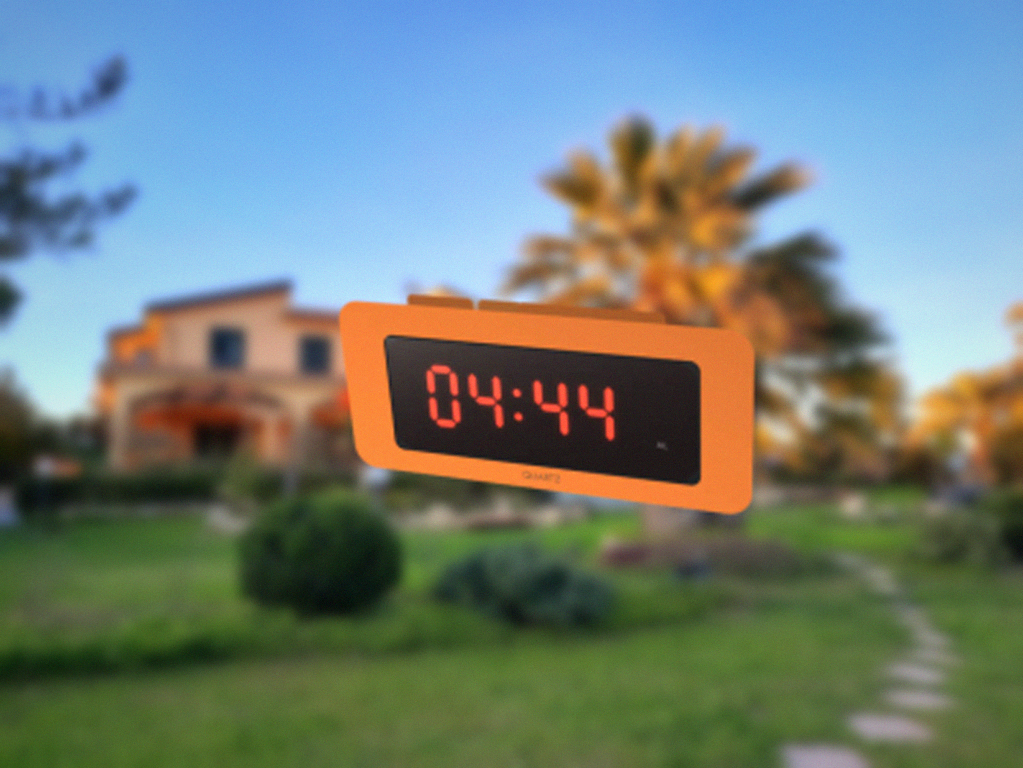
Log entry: **4:44**
